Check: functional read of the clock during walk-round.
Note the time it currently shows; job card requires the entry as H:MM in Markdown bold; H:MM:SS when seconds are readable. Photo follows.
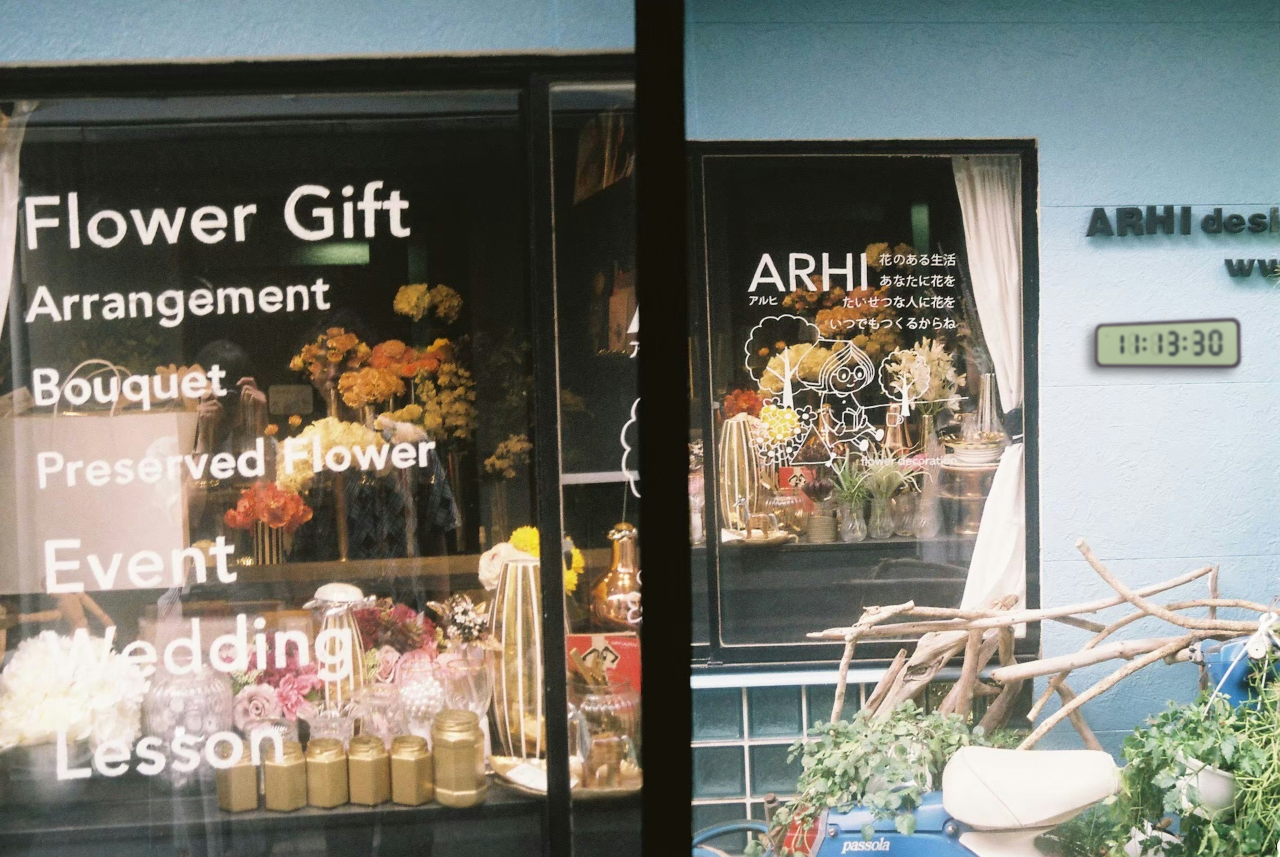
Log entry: **11:13:30**
